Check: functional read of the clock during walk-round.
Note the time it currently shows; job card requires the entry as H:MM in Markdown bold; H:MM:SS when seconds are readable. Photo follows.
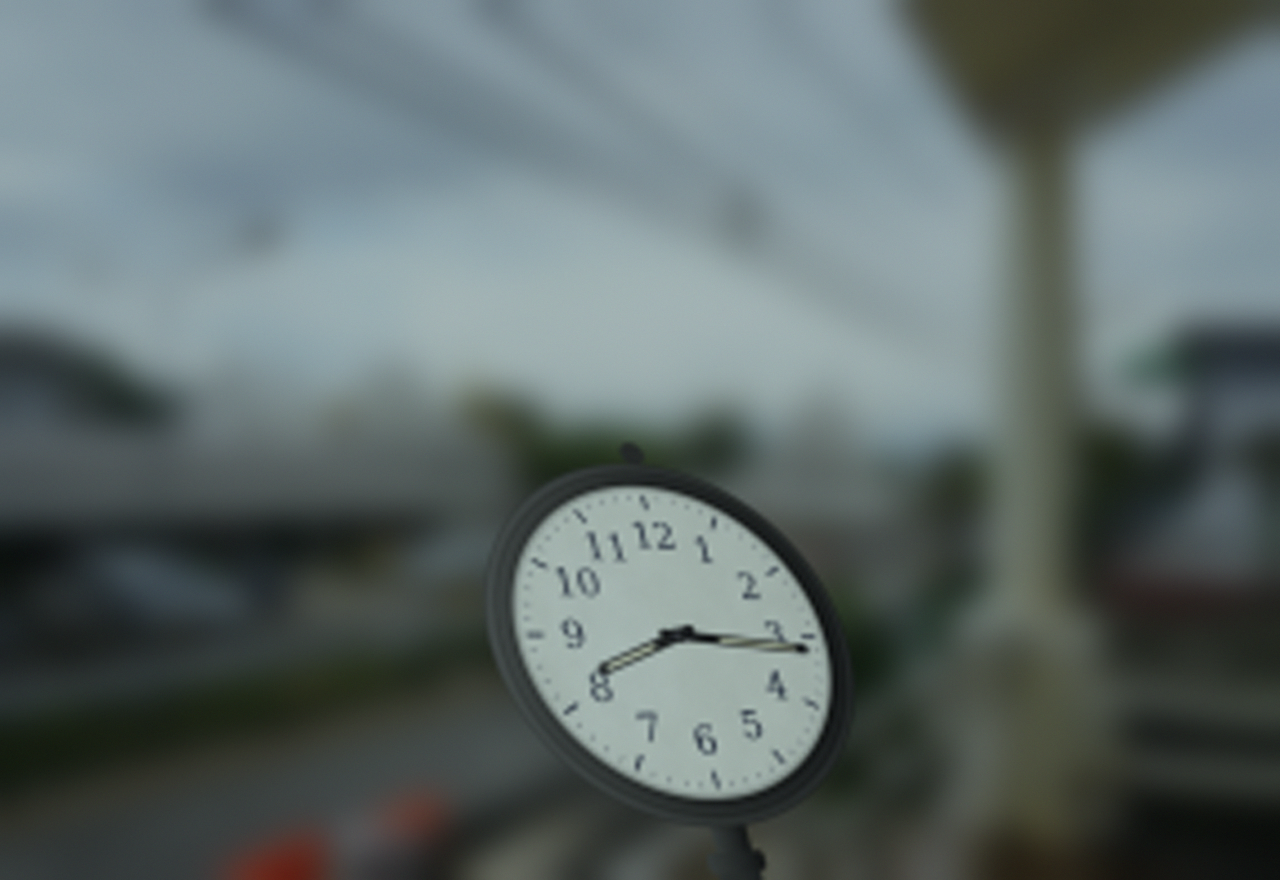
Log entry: **8:16**
